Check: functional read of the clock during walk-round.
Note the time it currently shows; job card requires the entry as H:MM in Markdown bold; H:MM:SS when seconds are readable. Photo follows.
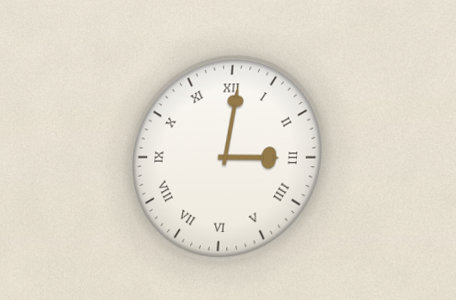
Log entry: **3:01**
